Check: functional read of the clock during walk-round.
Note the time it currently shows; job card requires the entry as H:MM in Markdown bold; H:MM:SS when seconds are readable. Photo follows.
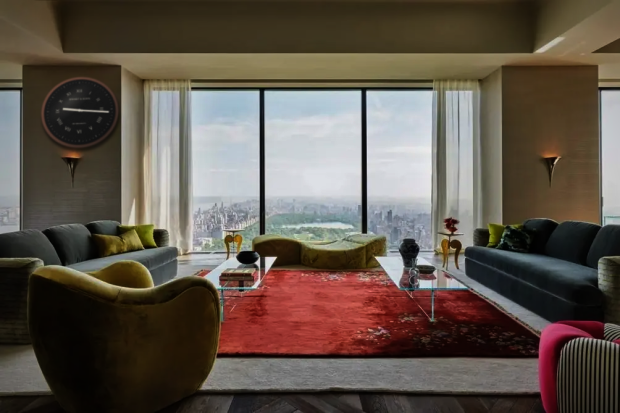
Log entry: **9:16**
